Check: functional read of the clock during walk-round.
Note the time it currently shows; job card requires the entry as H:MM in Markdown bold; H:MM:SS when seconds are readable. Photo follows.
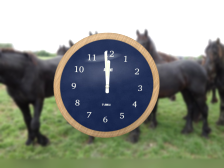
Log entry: **11:59**
